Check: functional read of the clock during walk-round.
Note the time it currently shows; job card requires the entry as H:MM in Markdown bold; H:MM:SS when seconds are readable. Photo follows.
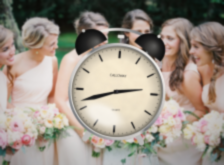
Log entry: **2:42**
